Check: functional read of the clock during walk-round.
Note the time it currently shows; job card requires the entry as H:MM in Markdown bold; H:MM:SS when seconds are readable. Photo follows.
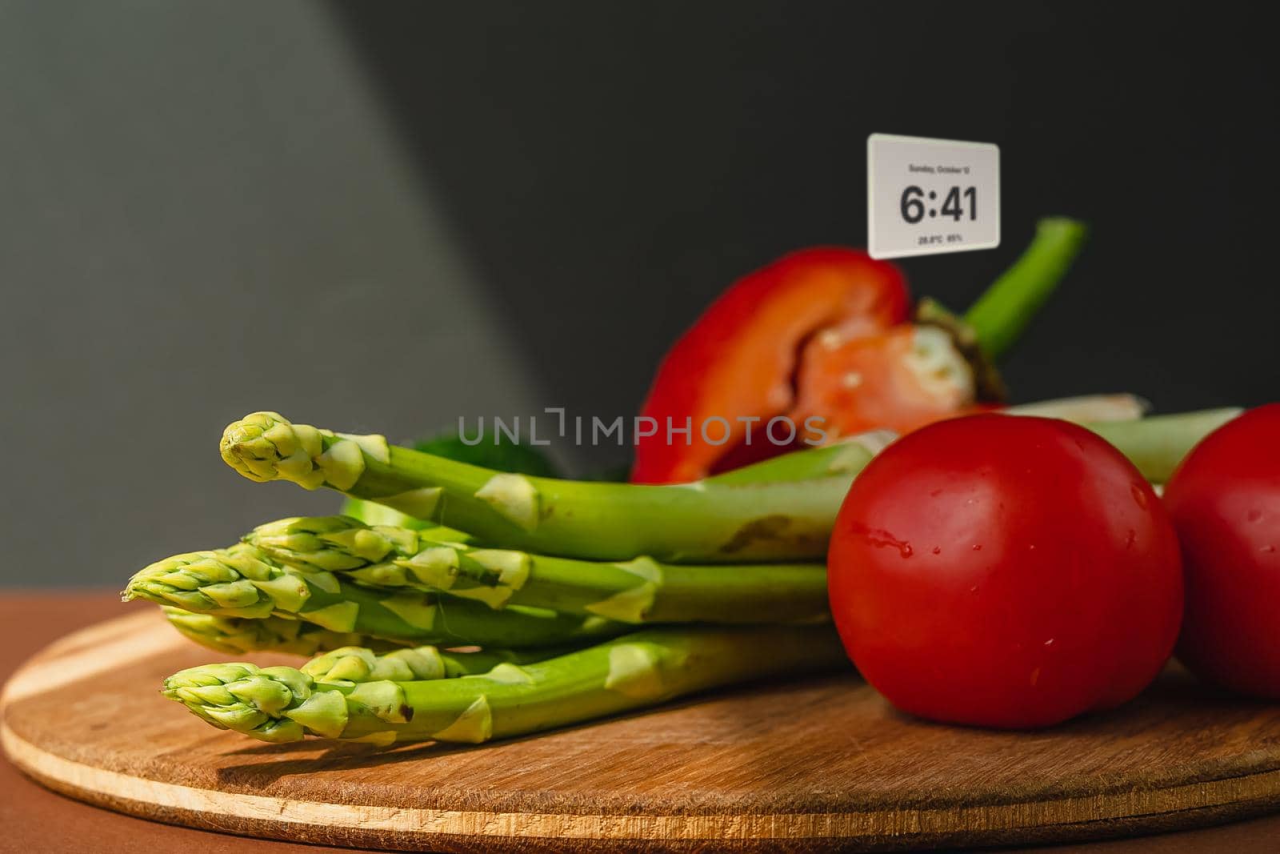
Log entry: **6:41**
